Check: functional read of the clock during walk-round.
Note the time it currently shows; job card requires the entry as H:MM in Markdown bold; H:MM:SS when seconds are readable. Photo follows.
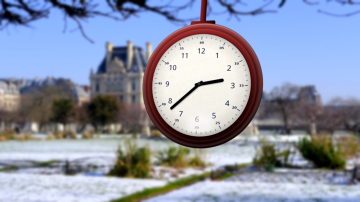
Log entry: **2:38**
